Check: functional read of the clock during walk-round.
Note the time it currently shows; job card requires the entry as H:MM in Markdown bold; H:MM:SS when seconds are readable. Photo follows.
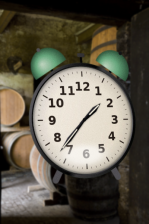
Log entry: **1:37**
